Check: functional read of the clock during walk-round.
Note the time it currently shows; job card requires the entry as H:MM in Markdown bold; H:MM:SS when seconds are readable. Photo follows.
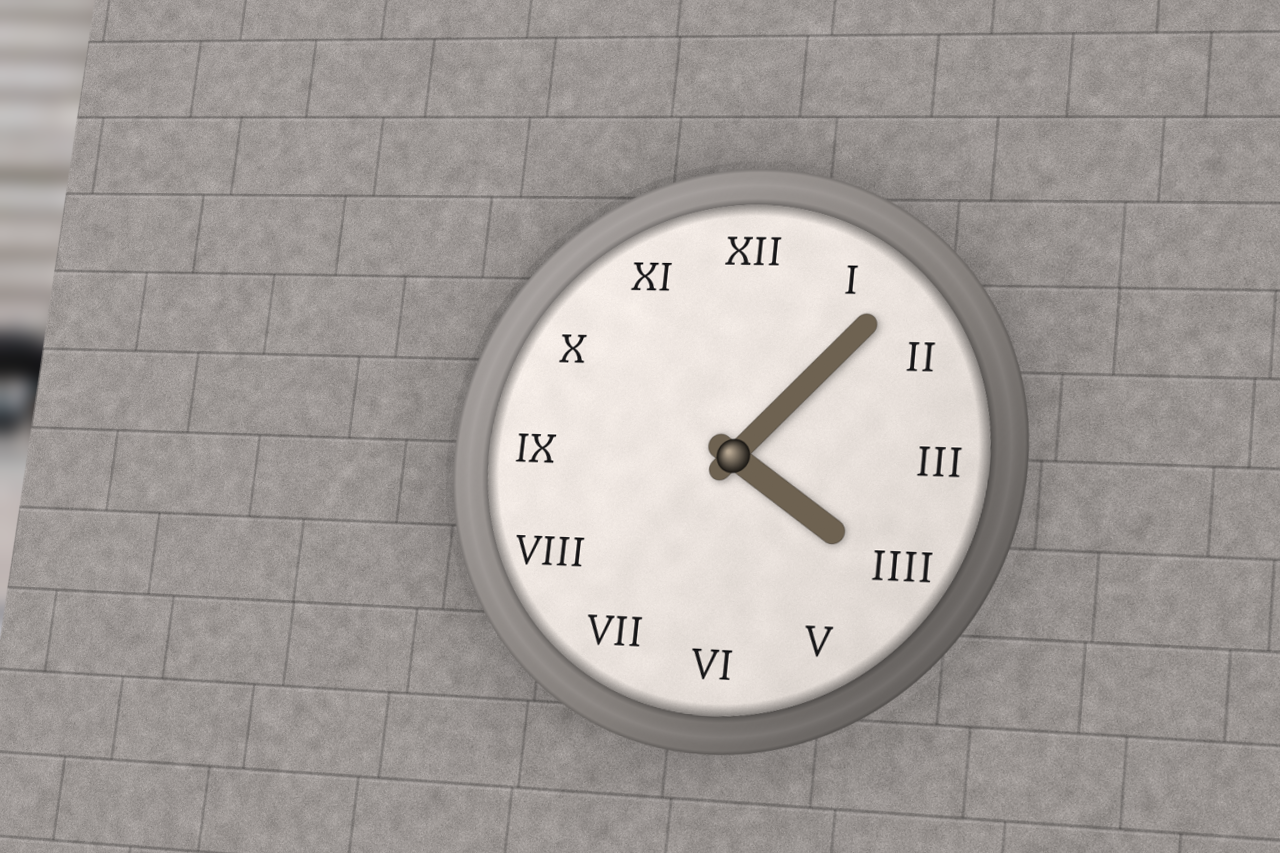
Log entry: **4:07**
